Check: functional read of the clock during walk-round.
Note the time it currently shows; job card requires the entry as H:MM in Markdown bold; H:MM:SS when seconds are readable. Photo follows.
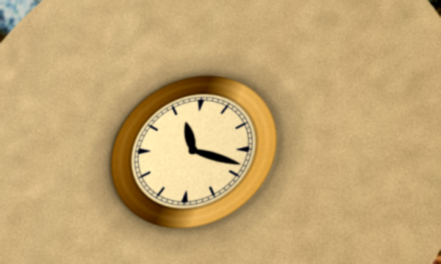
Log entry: **11:18**
